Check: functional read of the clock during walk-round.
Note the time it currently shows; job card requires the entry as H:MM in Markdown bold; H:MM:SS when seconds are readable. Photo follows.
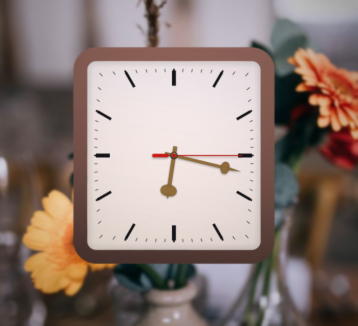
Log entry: **6:17:15**
